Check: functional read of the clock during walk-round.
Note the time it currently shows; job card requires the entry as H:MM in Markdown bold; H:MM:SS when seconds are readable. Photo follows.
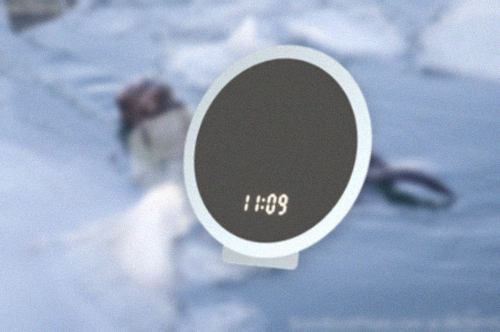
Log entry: **11:09**
